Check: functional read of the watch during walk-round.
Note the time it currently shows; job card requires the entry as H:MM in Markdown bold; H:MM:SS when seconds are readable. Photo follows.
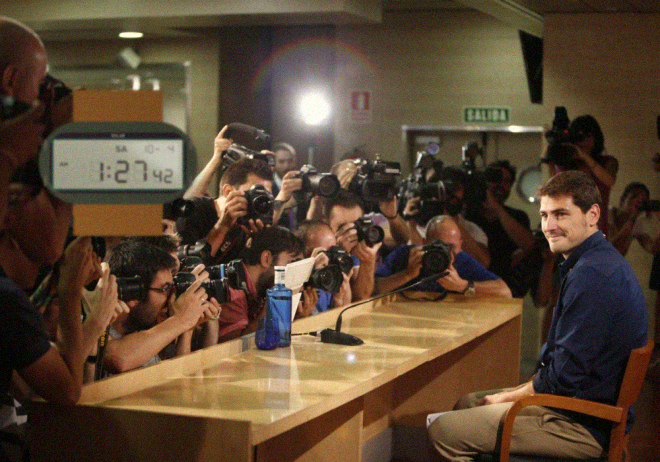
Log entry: **1:27:42**
